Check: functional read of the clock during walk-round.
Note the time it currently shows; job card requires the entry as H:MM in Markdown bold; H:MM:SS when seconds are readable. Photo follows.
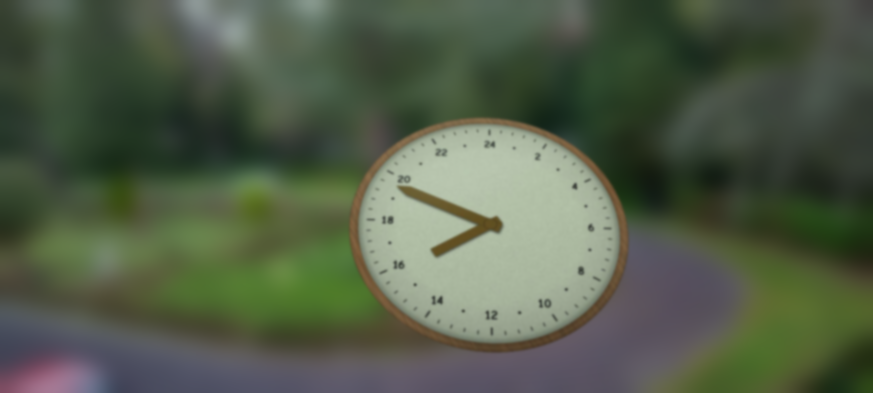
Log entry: **15:49**
